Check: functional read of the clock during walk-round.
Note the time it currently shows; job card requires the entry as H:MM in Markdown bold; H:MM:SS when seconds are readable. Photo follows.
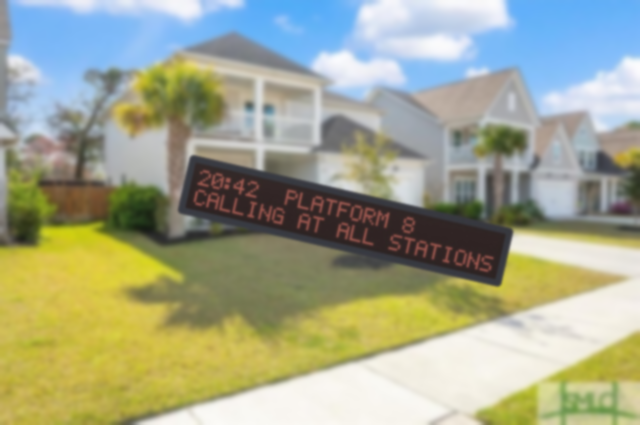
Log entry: **20:42**
